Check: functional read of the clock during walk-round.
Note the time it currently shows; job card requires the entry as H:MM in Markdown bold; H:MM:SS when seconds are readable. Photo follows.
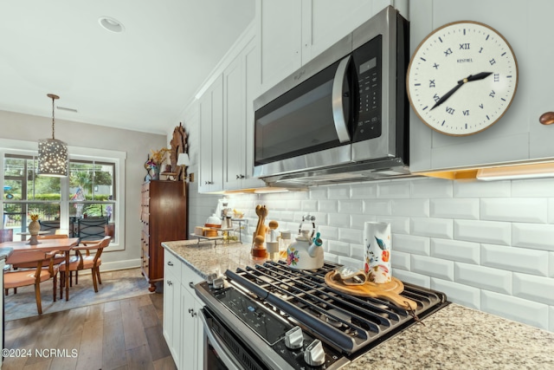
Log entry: **2:39**
